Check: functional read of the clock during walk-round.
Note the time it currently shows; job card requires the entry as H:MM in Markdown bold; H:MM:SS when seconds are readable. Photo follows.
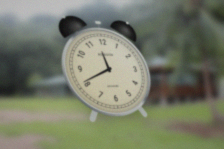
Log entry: **11:41**
